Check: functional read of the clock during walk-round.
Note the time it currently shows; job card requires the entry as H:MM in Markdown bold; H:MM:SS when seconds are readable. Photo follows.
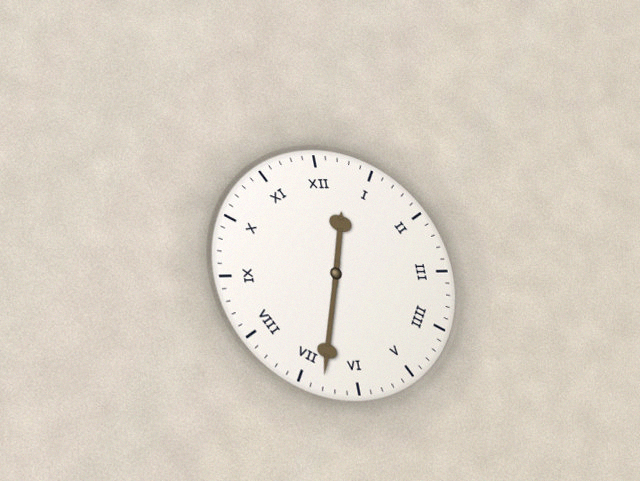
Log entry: **12:33**
